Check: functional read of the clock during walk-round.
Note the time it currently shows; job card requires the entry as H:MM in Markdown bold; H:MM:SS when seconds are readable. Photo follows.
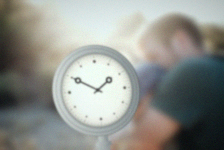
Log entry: **1:50**
